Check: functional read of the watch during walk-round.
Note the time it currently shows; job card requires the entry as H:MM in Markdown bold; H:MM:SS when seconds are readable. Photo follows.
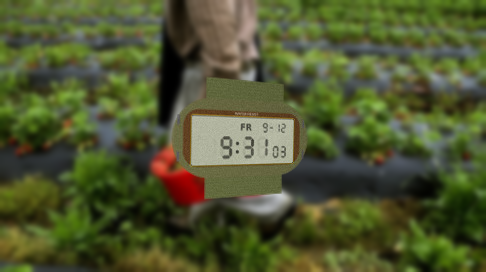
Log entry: **9:31:03**
